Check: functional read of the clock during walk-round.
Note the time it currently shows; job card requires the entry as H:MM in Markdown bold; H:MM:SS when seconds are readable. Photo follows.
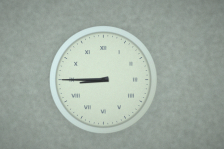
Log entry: **8:45**
